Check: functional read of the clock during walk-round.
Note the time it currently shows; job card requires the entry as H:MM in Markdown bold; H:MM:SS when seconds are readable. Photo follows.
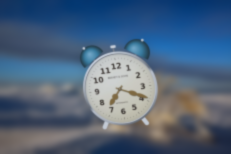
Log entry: **7:19**
